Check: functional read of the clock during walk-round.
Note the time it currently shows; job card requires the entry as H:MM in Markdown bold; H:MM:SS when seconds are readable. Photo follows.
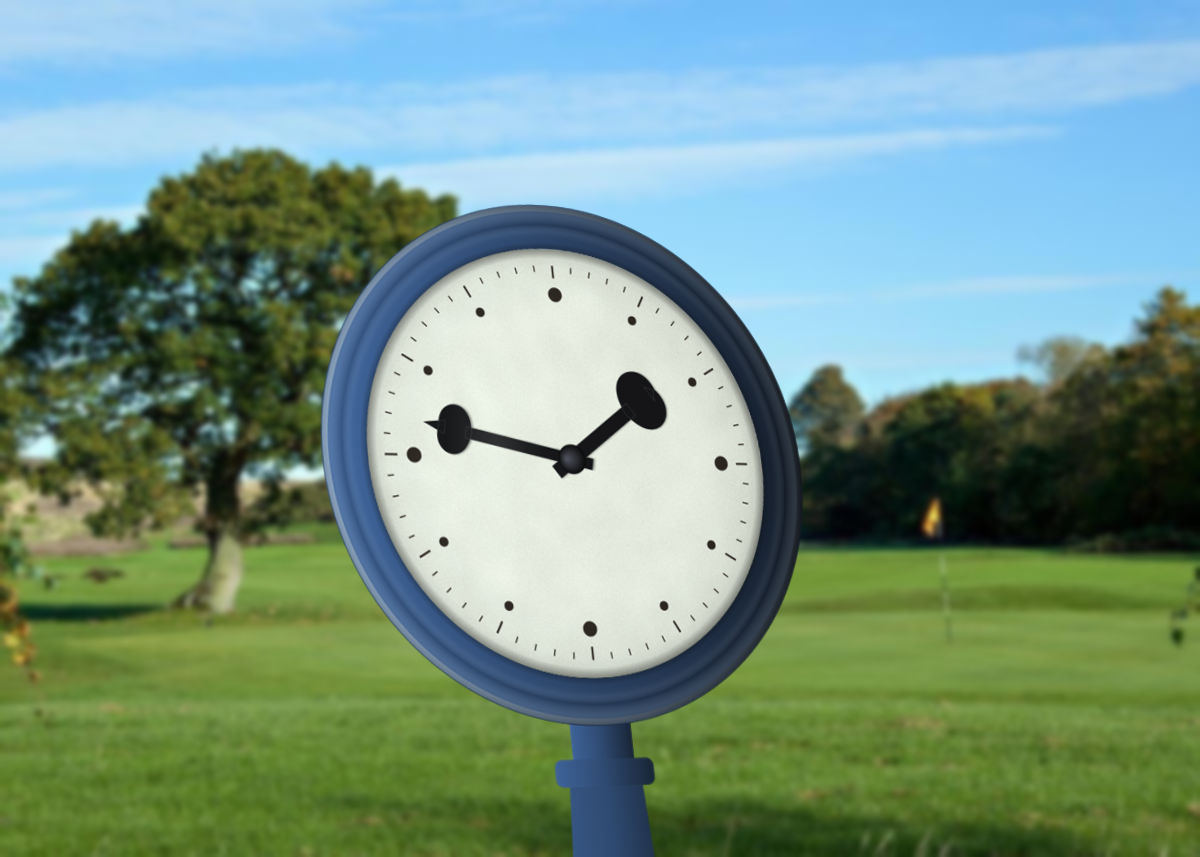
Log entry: **1:47**
